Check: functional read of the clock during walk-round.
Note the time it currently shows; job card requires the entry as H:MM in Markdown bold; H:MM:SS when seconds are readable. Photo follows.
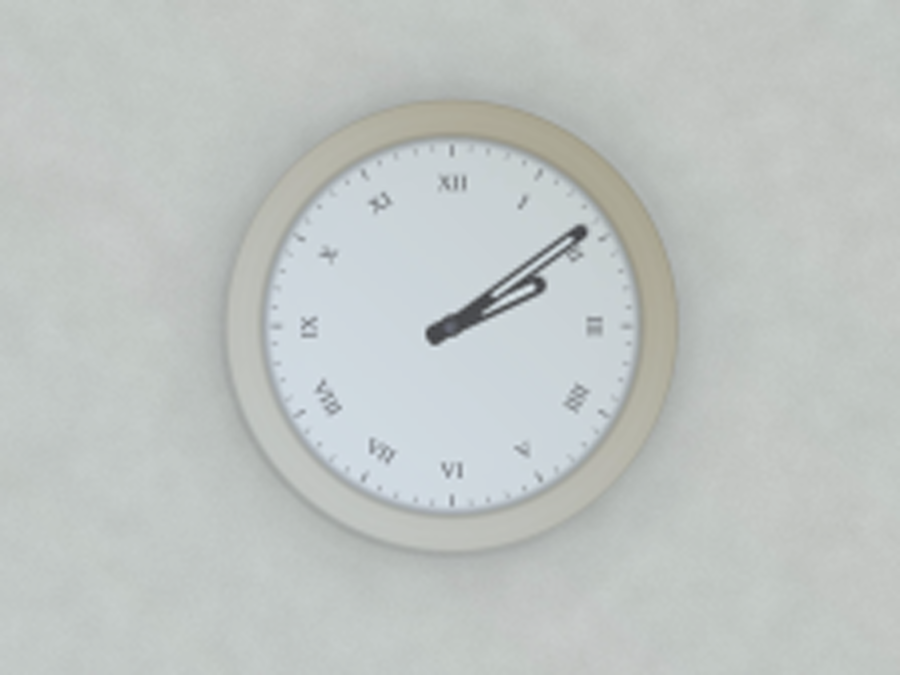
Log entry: **2:09**
